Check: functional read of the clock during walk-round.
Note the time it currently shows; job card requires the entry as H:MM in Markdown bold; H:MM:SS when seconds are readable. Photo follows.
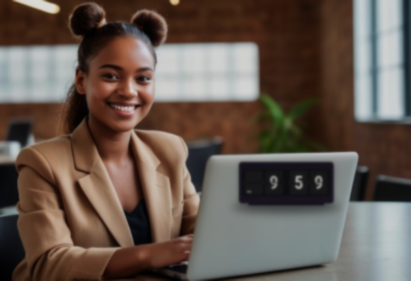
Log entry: **9:59**
